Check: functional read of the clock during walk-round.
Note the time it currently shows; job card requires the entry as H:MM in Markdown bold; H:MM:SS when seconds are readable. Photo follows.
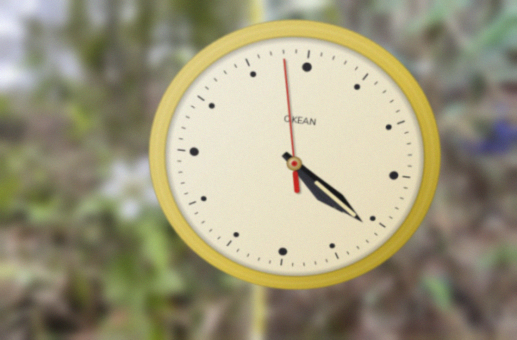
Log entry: **4:20:58**
